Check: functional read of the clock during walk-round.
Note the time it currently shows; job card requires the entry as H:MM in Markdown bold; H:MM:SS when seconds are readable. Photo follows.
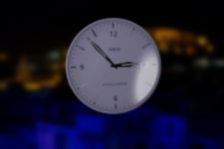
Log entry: **2:53**
